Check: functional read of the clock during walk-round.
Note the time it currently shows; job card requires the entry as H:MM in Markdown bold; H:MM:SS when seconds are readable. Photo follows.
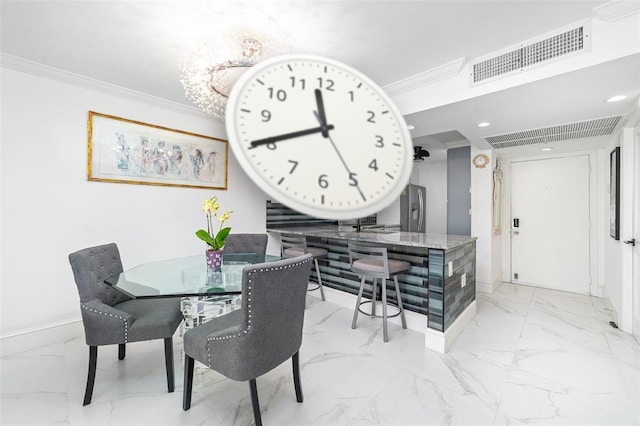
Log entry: **11:40:25**
